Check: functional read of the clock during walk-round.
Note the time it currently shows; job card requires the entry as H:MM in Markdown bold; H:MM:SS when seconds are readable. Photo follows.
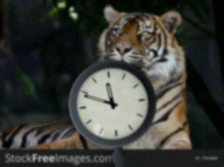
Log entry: **11:49**
